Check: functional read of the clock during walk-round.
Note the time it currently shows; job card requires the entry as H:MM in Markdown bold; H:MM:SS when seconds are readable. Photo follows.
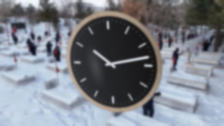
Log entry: **10:13**
